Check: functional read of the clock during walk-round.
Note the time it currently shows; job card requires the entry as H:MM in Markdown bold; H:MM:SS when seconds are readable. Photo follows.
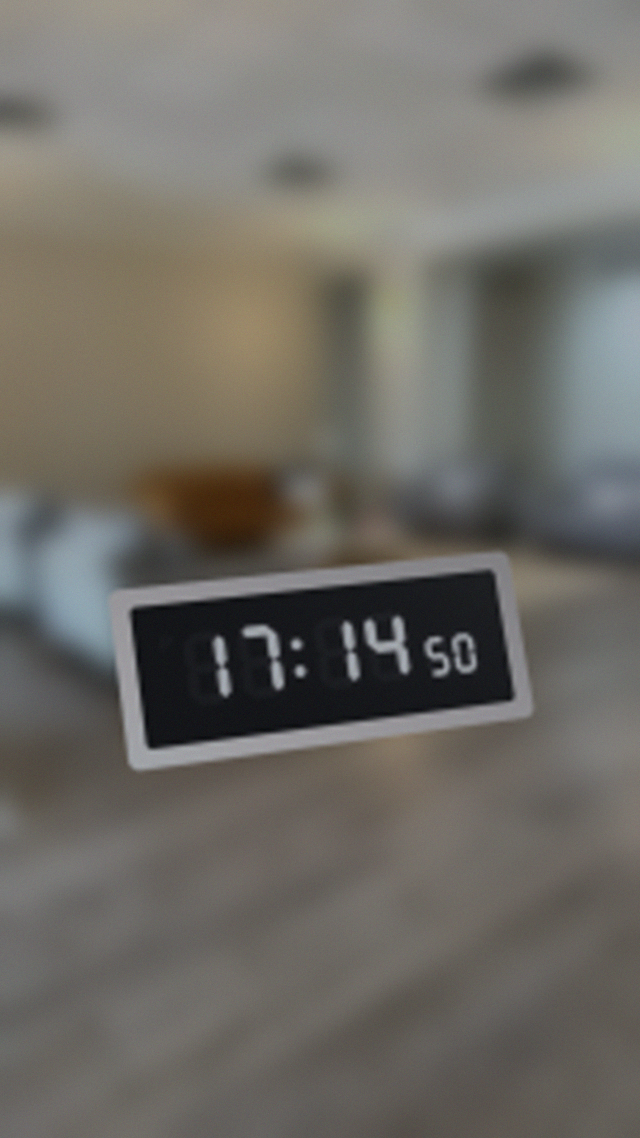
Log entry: **17:14:50**
